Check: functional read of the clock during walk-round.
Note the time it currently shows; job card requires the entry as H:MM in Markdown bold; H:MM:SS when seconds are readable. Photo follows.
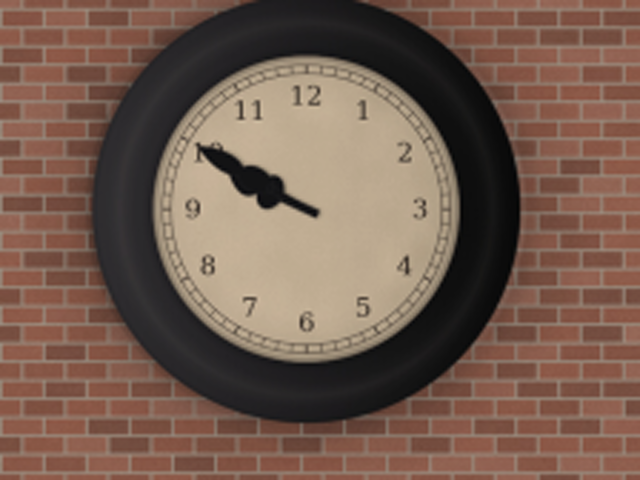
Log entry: **9:50**
